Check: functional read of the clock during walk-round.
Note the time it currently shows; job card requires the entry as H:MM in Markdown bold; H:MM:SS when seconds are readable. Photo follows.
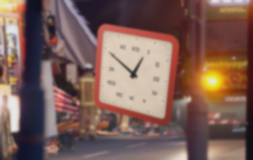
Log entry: **12:50**
